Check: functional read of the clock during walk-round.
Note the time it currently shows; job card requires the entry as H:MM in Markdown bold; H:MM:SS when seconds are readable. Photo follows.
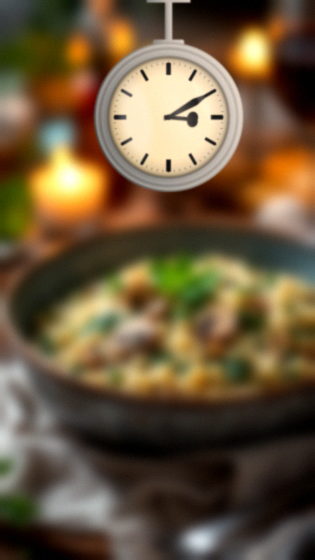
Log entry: **3:10**
